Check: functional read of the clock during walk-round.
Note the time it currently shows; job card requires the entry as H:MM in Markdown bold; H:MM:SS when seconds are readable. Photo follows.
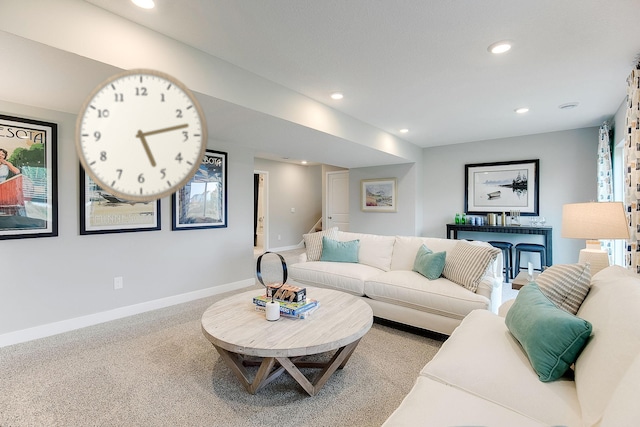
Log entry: **5:13**
